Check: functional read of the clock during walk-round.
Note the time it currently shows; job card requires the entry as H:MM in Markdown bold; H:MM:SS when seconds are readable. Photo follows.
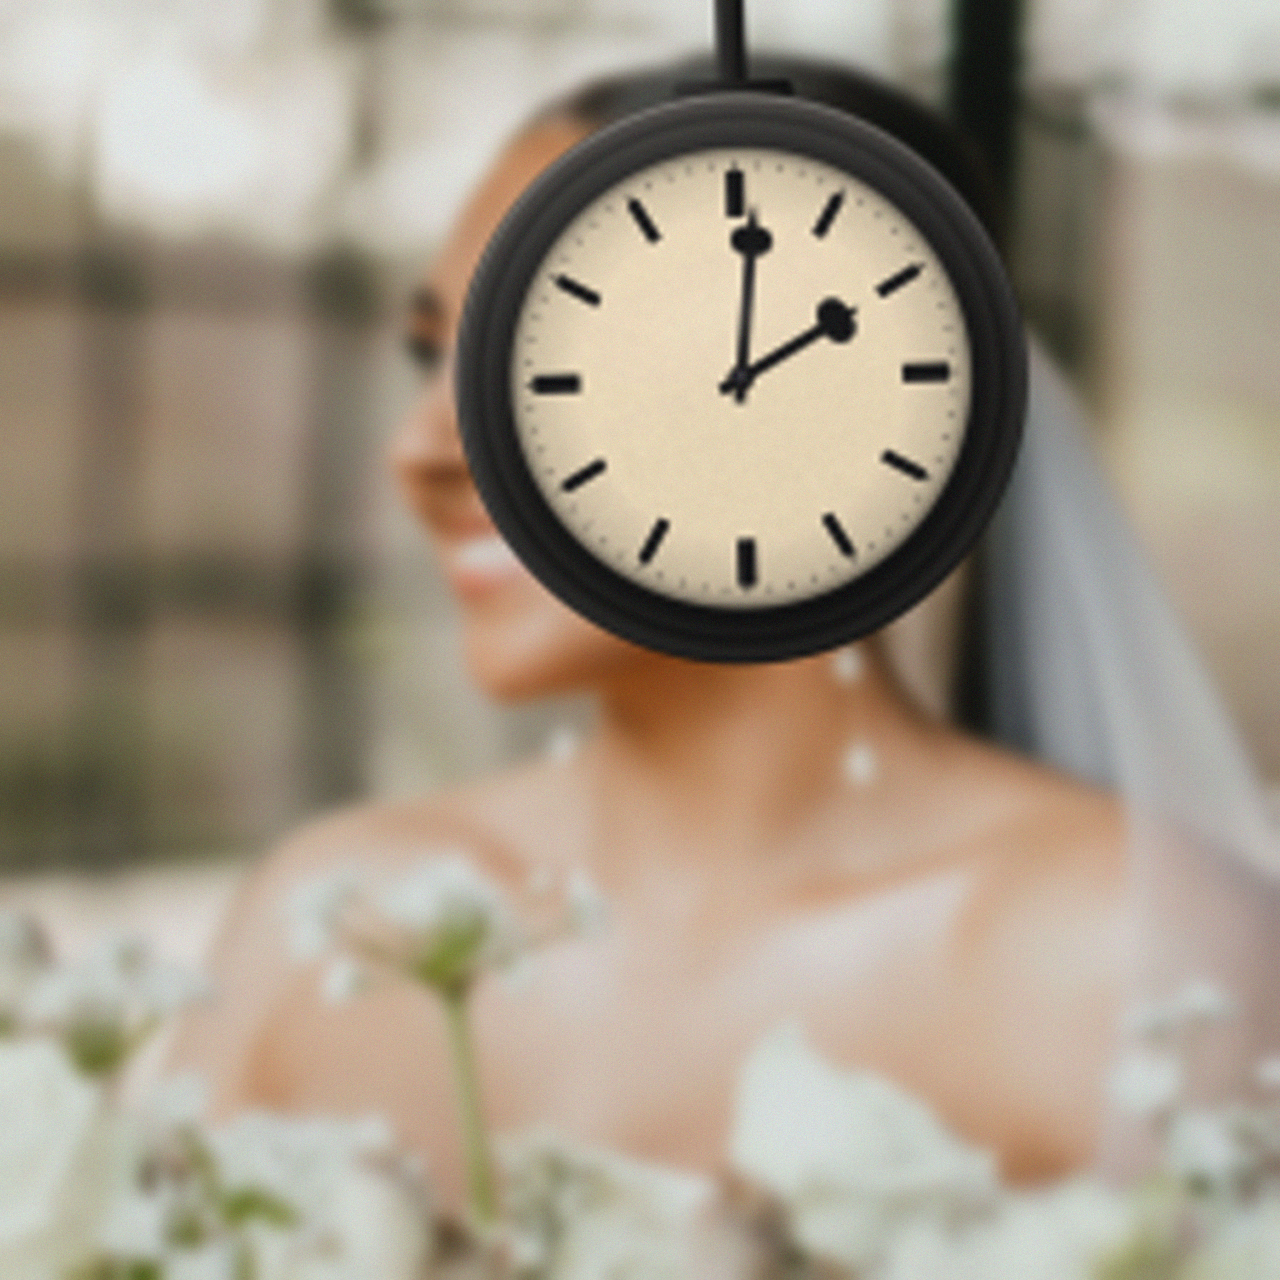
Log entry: **2:01**
